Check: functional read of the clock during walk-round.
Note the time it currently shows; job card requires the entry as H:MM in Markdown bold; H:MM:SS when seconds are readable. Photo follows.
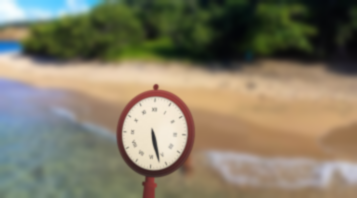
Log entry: **5:27**
